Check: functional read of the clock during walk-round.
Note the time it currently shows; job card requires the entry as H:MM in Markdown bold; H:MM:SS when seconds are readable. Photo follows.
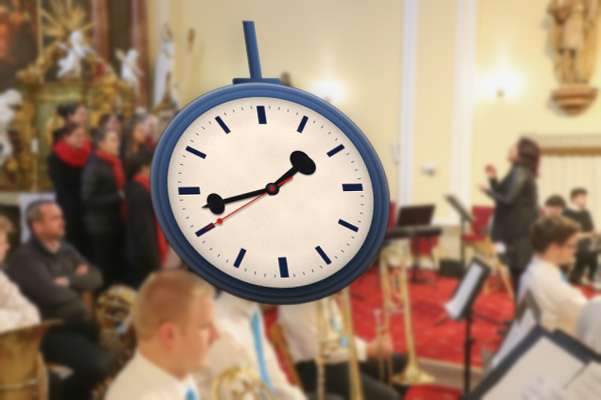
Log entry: **1:42:40**
